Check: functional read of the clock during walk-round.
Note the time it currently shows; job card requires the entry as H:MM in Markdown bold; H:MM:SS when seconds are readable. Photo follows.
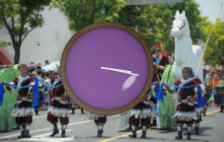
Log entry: **3:17**
